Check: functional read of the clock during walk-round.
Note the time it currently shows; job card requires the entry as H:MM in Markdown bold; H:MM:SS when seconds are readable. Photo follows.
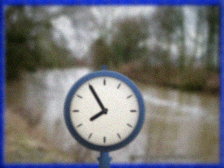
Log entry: **7:55**
